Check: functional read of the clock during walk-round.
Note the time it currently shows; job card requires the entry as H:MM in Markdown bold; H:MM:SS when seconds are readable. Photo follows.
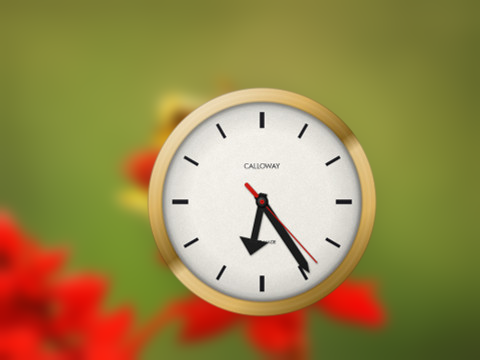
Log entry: **6:24:23**
